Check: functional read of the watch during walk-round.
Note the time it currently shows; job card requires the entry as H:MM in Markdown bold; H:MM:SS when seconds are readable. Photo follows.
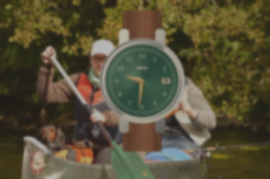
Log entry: **9:31**
